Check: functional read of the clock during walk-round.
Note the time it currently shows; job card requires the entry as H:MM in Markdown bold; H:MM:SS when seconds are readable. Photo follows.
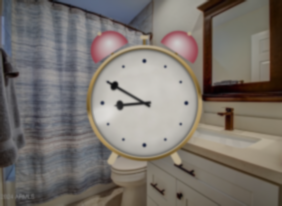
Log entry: **8:50**
